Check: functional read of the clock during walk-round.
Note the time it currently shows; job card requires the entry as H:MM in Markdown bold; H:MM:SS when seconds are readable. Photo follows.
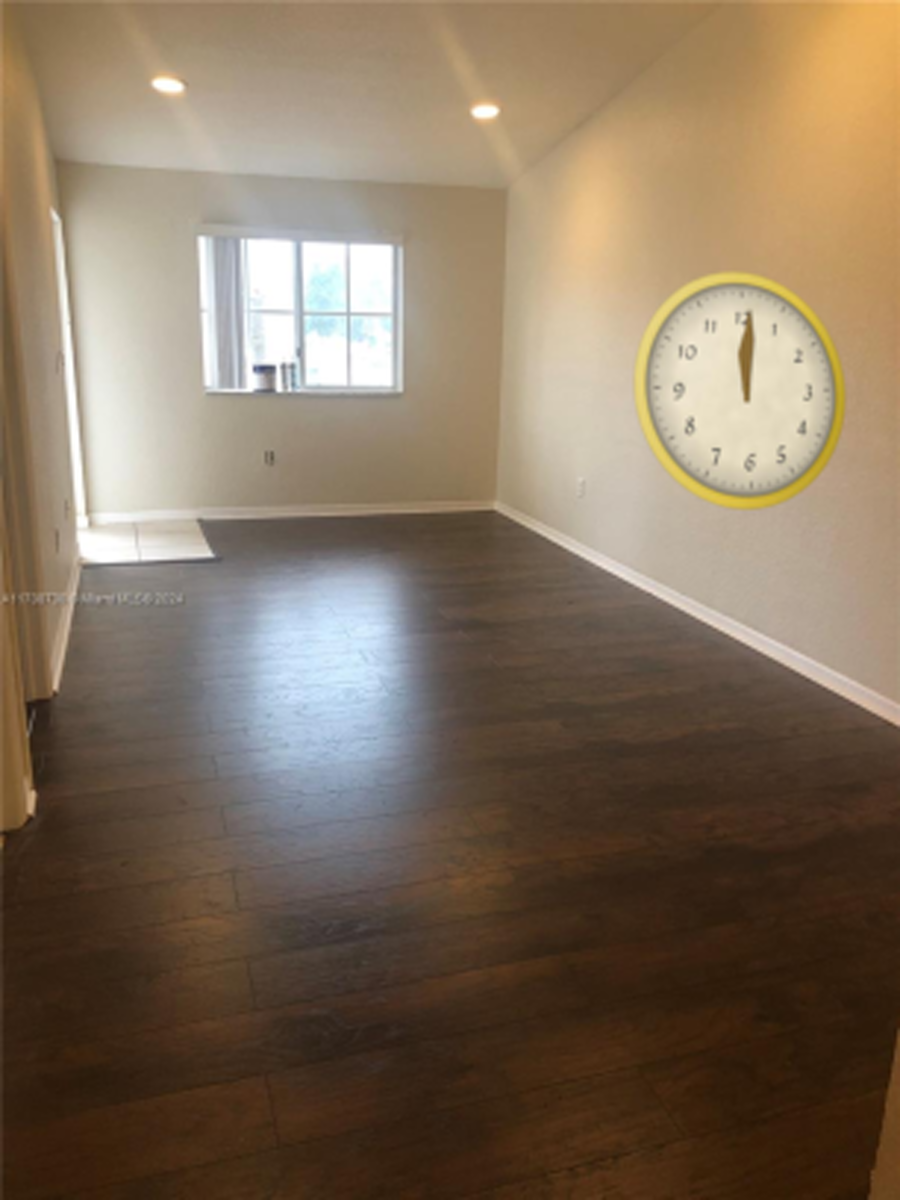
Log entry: **12:01**
